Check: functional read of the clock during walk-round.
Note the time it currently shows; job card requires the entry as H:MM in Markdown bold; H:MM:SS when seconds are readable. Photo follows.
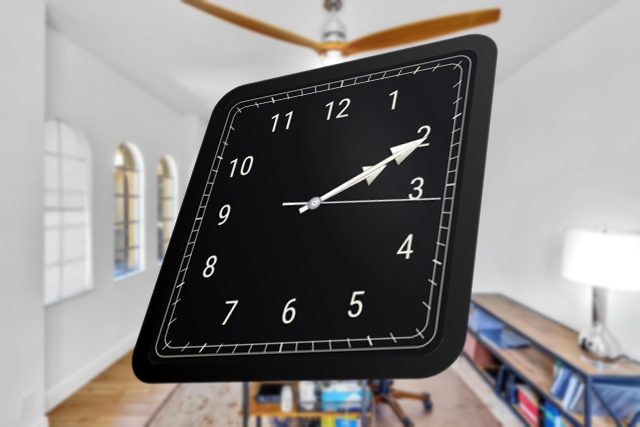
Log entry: **2:10:16**
